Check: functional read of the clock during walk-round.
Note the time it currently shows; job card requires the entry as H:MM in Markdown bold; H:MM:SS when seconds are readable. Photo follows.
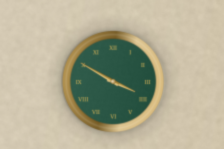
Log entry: **3:50**
